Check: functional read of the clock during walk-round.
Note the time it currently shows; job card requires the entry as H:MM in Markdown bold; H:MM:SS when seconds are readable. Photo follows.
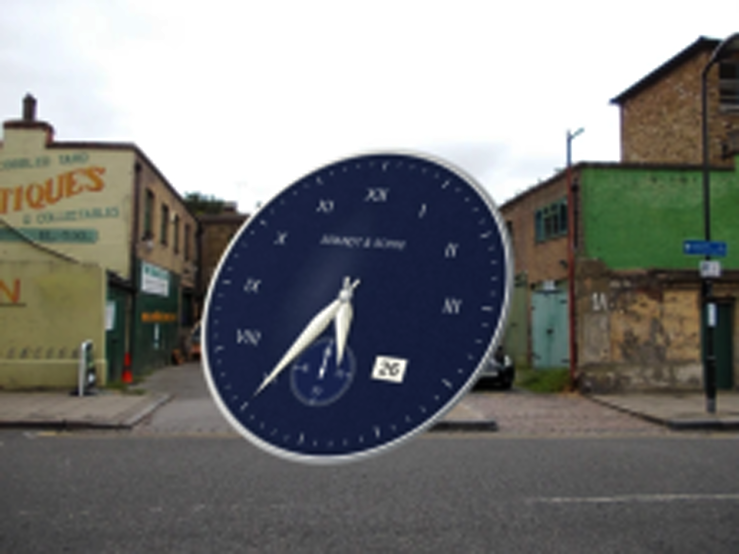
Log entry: **5:35**
